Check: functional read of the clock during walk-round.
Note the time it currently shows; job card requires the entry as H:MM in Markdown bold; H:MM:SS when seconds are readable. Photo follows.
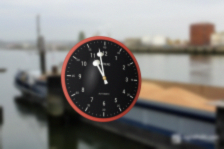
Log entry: **10:58**
